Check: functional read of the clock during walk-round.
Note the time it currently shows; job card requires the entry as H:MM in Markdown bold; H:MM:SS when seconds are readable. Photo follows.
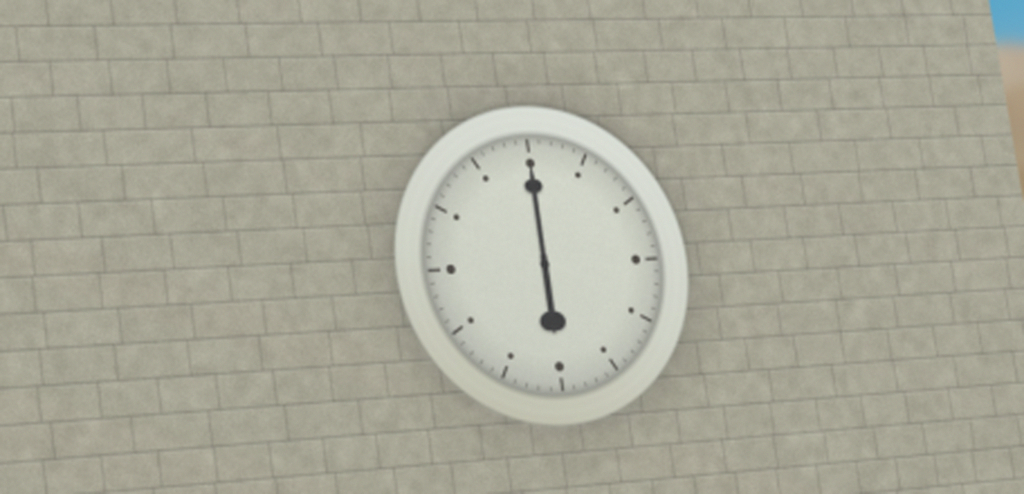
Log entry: **6:00**
